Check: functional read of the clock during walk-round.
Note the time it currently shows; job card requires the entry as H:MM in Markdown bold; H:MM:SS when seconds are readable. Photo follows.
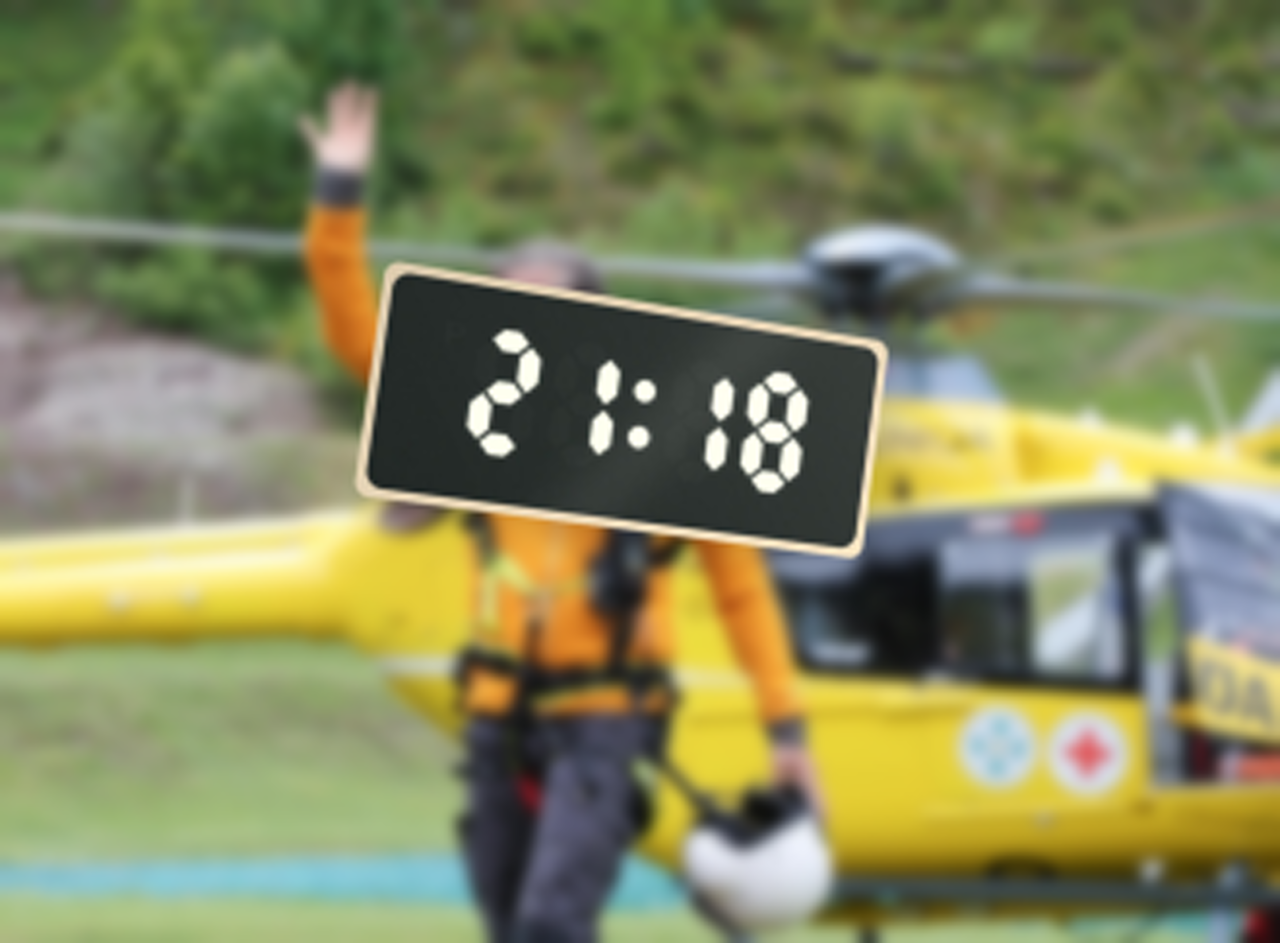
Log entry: **21:18**
